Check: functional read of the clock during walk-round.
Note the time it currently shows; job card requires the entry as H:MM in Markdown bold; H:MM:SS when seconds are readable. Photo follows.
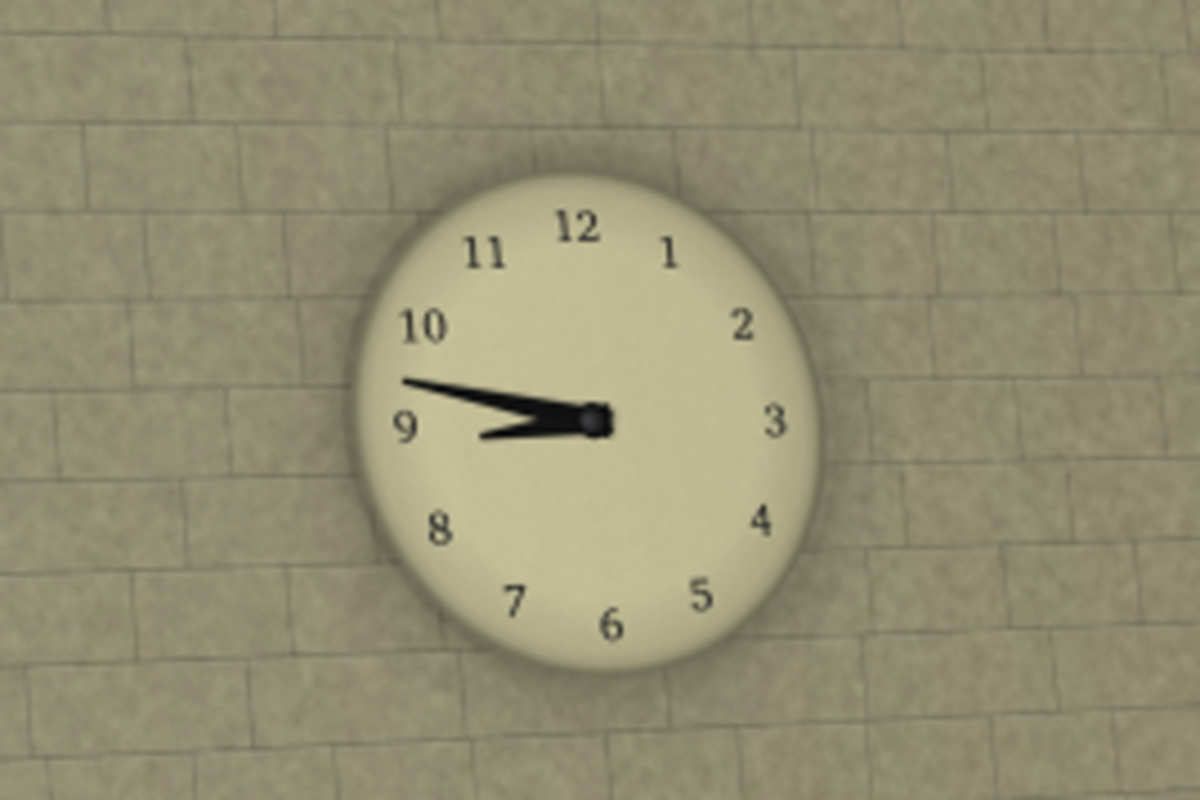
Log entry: **8:47**
